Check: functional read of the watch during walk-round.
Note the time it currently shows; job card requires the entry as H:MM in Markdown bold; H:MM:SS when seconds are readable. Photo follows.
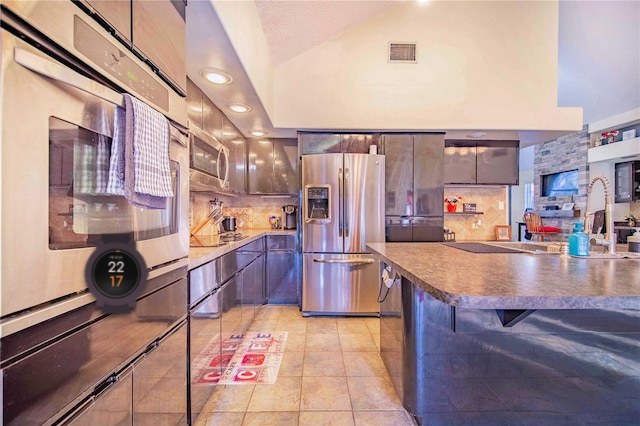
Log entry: **22:17**
